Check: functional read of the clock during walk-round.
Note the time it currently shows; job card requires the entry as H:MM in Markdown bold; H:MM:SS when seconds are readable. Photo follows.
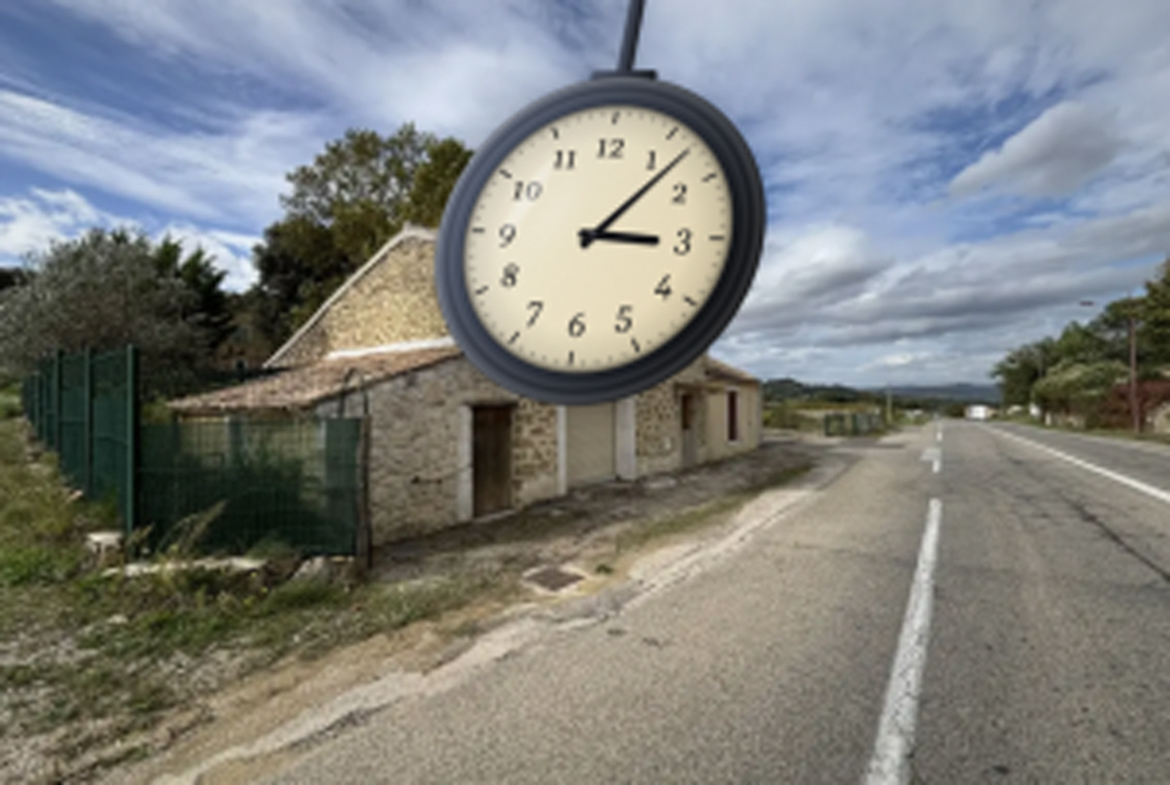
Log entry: **3:07**
